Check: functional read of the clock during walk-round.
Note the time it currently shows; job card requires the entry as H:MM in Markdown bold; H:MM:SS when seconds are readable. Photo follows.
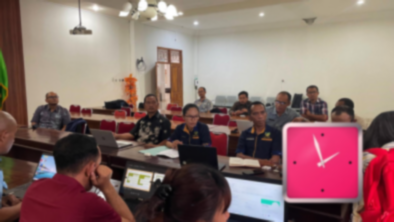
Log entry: **1:57**
